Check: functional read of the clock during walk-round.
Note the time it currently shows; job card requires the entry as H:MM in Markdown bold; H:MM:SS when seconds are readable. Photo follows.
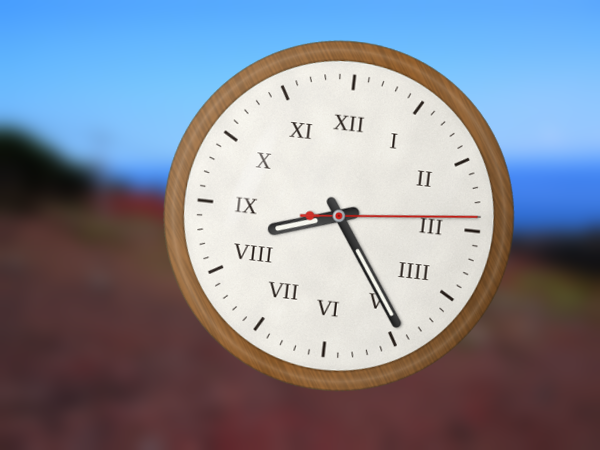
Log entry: **8:24:14**
